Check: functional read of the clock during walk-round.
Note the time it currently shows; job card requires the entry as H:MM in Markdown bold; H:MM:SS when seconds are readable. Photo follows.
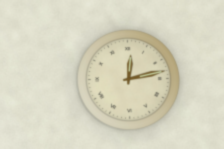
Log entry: **12:13**
